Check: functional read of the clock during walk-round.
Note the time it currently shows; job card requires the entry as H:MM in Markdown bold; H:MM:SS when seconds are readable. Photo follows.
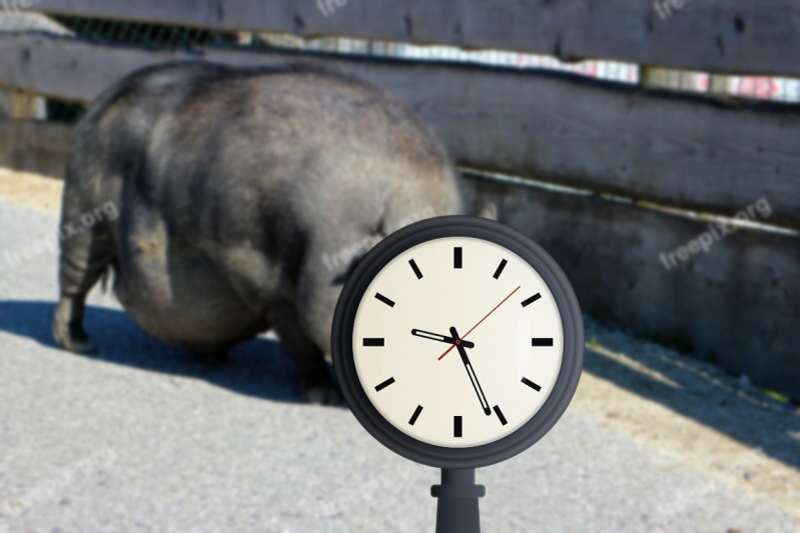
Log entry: **9:26:08**
